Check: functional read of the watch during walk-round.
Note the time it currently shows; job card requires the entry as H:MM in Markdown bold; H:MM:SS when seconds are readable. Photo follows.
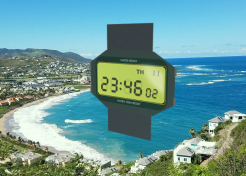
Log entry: **23:46:02**
